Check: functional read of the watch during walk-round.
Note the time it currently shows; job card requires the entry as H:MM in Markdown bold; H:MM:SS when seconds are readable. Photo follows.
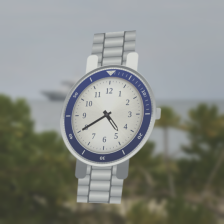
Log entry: **4:40**
